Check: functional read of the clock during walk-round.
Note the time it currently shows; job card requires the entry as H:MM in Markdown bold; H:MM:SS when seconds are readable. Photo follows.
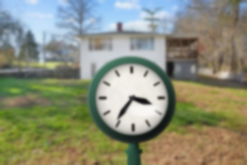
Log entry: **3:36**
